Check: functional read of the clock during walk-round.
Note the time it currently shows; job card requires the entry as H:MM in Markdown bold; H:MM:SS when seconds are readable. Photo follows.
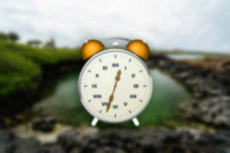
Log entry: **12:33**
